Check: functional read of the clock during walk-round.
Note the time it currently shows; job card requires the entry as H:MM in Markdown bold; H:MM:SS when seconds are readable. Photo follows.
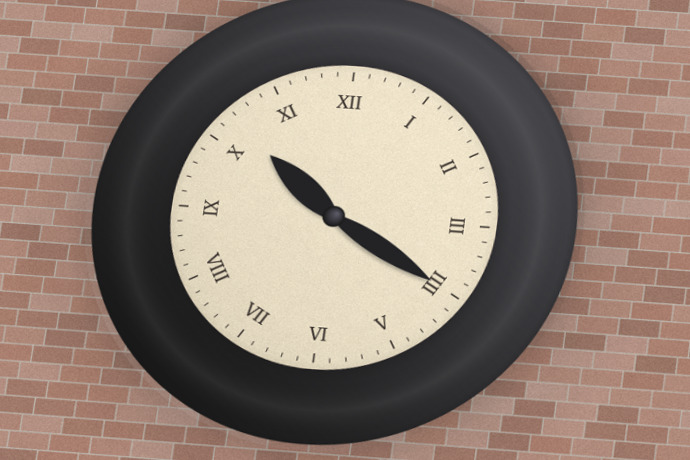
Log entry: **10:20**
